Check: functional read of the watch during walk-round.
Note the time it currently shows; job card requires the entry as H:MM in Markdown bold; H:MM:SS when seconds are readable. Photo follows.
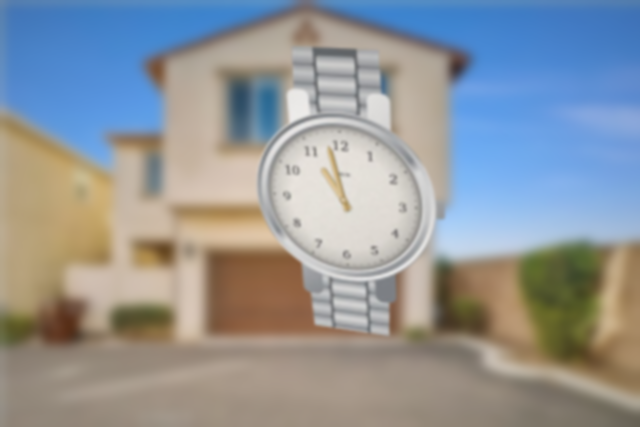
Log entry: **10:58**
